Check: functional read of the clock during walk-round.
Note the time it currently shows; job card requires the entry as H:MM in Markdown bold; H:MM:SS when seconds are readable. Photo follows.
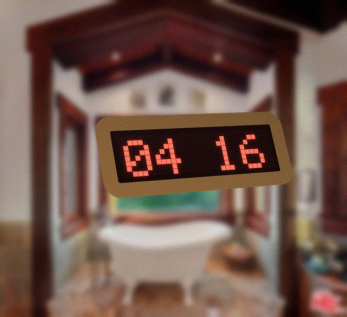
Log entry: **4:16**
